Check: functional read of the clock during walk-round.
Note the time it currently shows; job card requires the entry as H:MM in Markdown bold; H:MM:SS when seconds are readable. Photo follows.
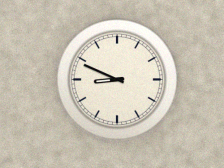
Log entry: **8:49**
